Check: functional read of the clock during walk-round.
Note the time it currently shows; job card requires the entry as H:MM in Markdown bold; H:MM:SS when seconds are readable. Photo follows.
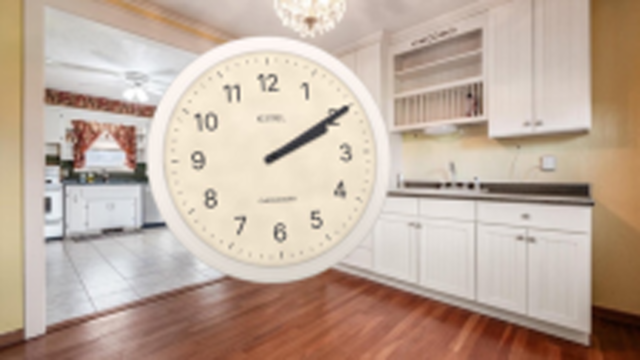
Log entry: **2:10**
